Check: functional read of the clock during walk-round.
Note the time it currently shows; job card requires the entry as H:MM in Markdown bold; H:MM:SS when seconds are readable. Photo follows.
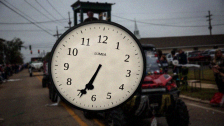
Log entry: **6:34**
